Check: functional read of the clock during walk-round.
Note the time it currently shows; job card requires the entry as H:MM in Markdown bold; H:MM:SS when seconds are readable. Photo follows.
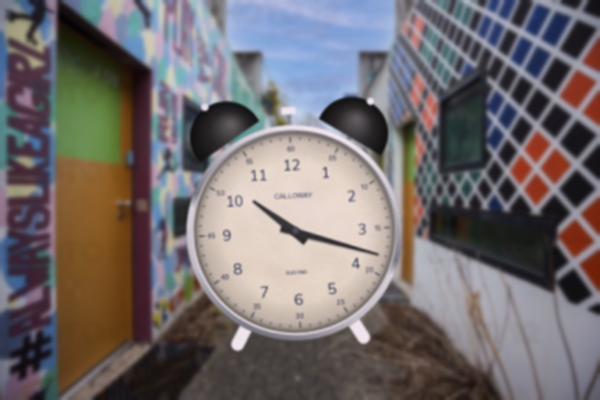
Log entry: **10:18**
